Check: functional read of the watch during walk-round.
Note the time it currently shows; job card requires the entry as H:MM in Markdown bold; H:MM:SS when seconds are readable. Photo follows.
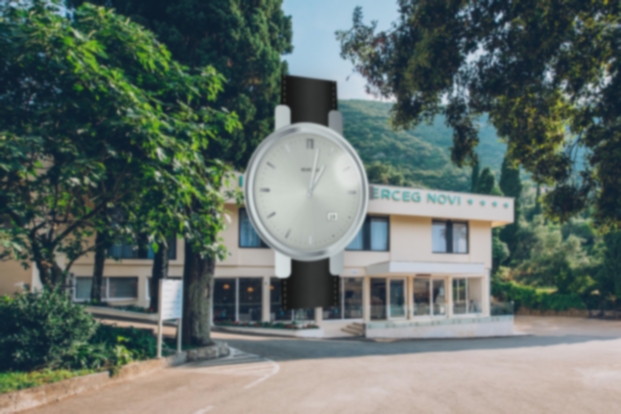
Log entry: **1:02**
